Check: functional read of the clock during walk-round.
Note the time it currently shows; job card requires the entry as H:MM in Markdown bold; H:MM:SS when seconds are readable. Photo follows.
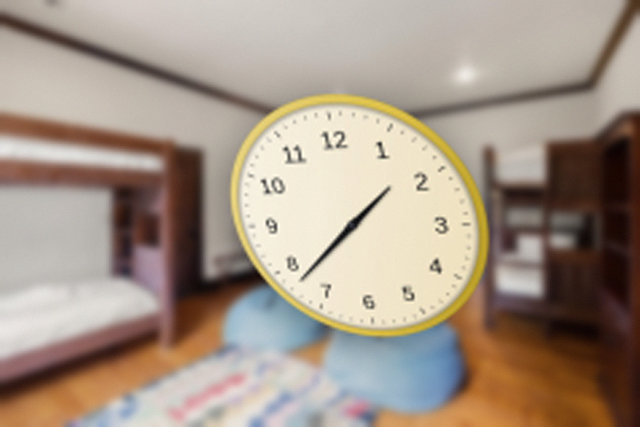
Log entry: **1:38**
